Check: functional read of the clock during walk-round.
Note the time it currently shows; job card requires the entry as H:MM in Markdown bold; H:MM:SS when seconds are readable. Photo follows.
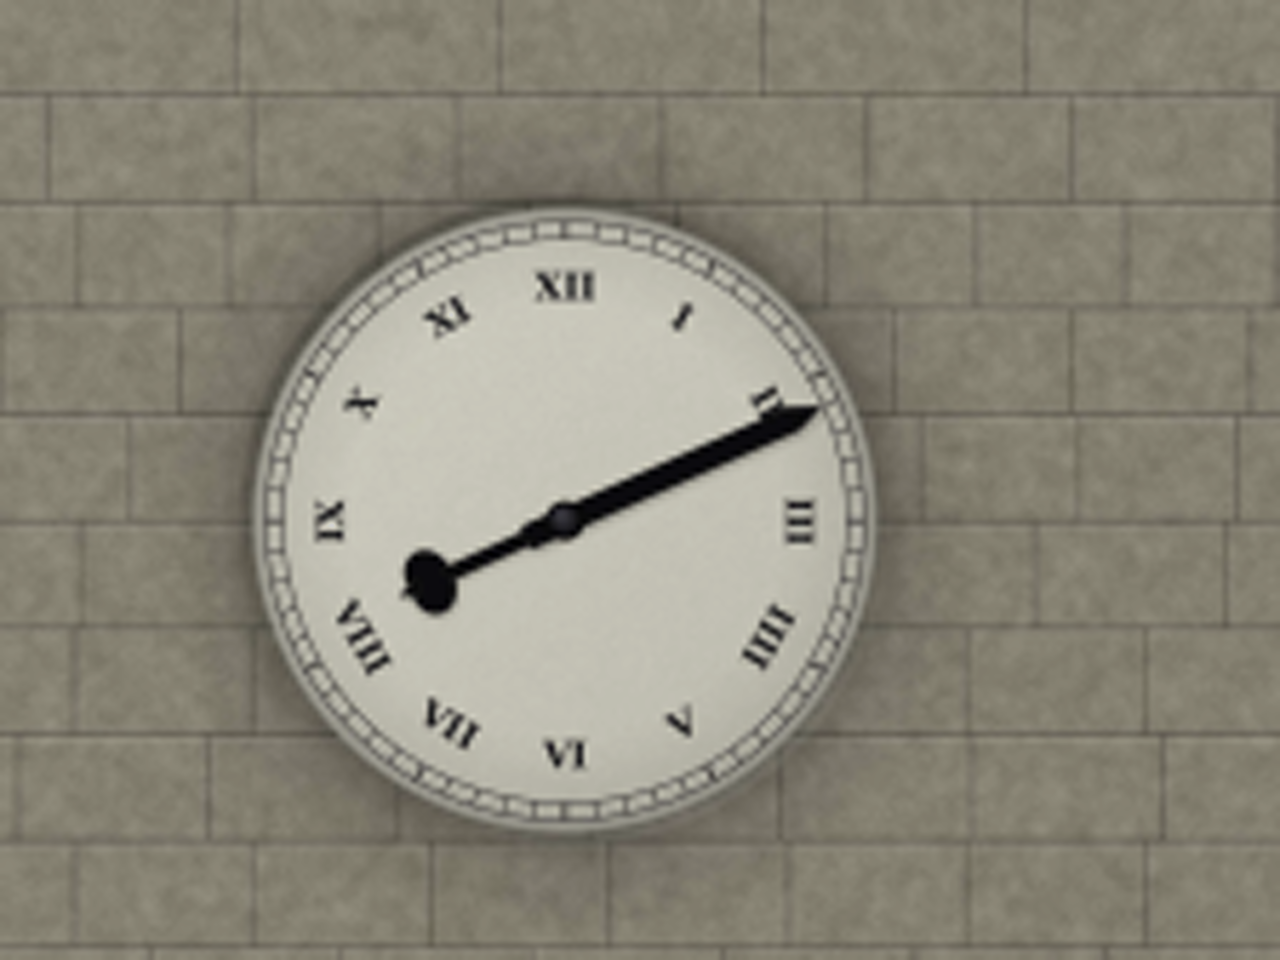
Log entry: **8:11**
